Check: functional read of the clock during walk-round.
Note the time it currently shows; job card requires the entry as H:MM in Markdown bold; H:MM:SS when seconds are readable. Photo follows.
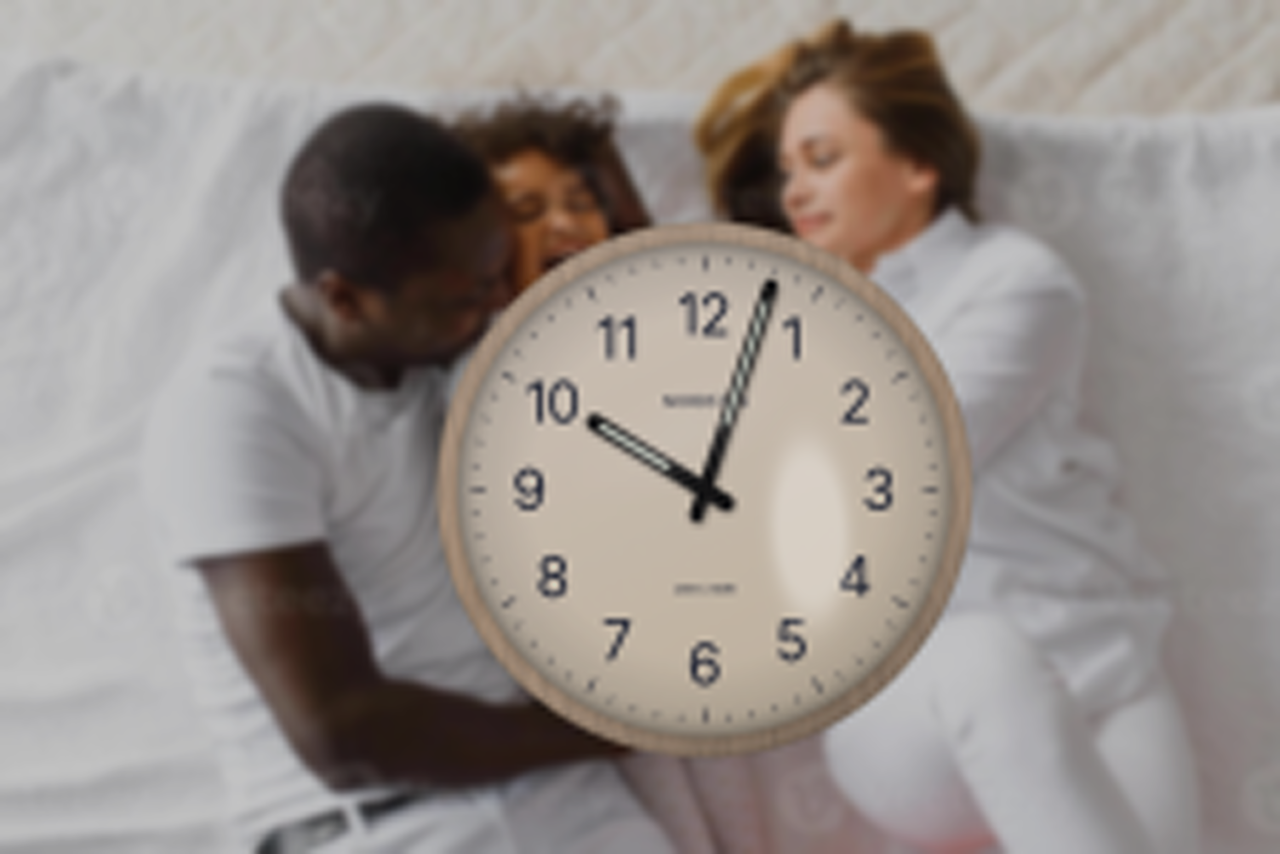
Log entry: **10:03**
